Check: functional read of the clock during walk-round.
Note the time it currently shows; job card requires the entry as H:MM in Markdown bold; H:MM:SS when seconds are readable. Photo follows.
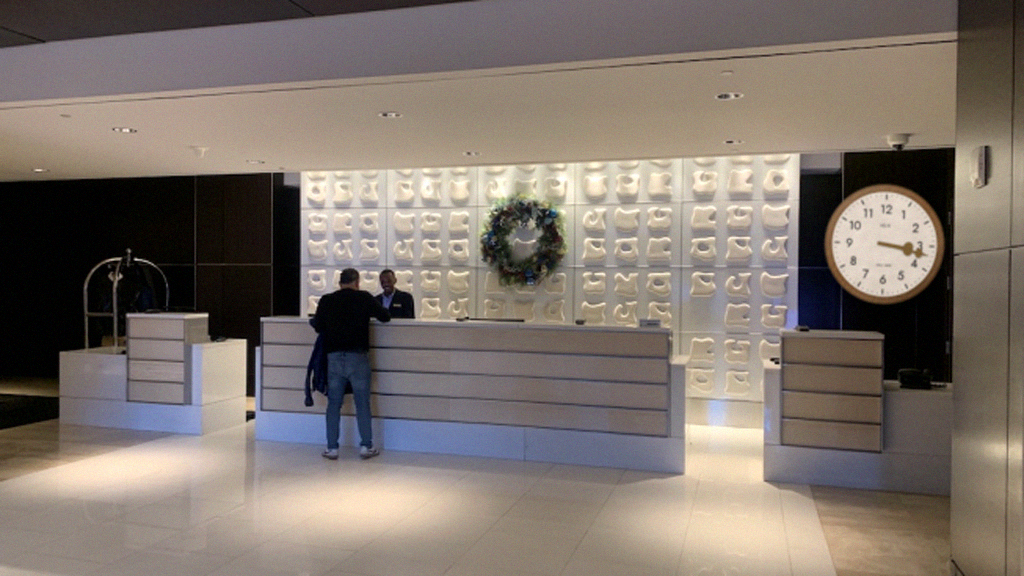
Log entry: **3:17**
